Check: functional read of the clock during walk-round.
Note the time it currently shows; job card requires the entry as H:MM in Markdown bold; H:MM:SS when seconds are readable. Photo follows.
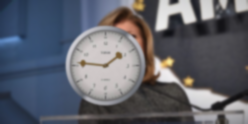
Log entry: **1:46**
